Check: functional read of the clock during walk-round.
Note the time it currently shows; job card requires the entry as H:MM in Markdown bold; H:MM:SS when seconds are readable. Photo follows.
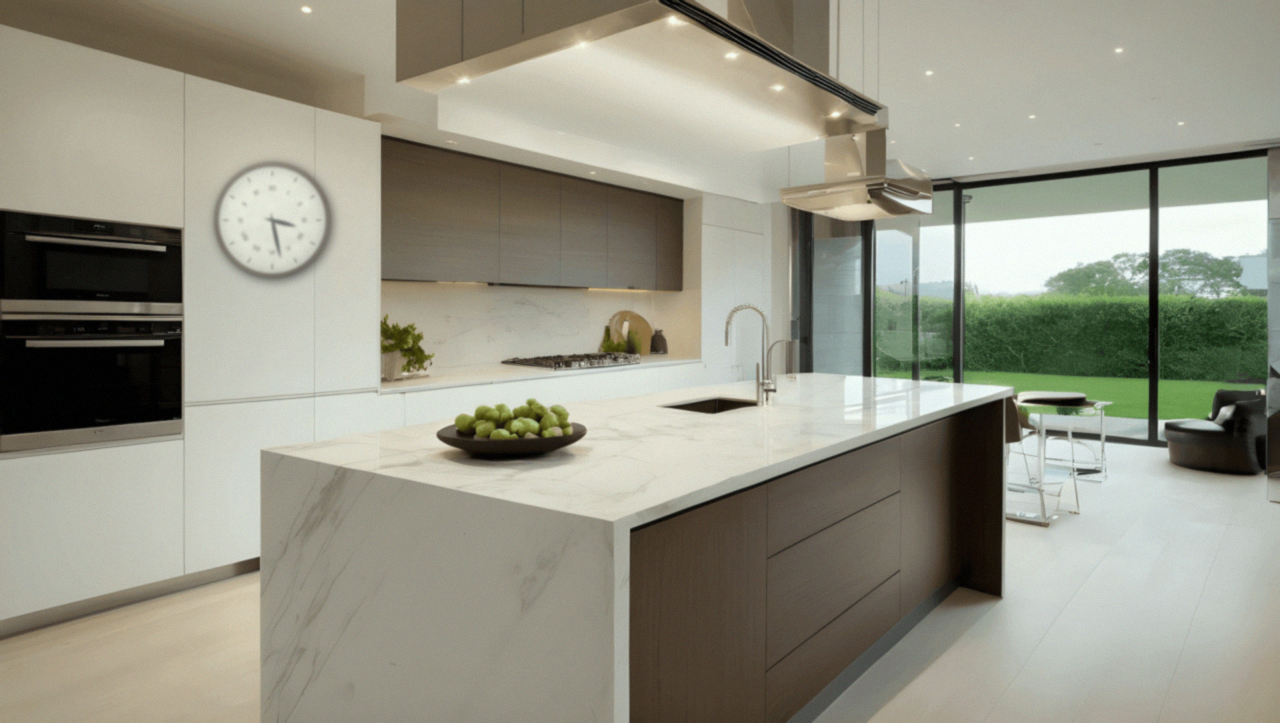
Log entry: **3:28**
